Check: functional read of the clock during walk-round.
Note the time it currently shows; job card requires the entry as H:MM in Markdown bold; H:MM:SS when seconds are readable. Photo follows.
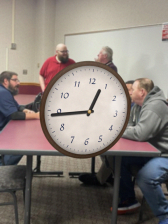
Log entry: **12:44**
